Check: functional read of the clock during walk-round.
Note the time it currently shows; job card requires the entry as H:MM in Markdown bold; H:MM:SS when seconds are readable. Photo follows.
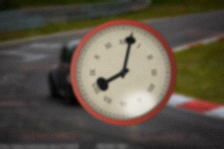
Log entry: **8:02**
